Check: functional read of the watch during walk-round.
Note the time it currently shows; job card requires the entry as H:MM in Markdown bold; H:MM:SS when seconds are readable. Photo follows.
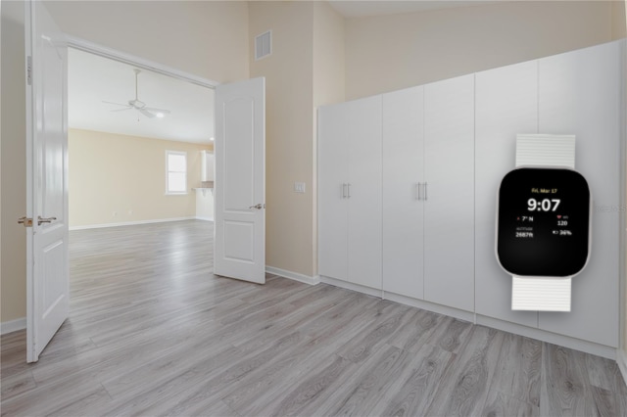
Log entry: **9:07**
